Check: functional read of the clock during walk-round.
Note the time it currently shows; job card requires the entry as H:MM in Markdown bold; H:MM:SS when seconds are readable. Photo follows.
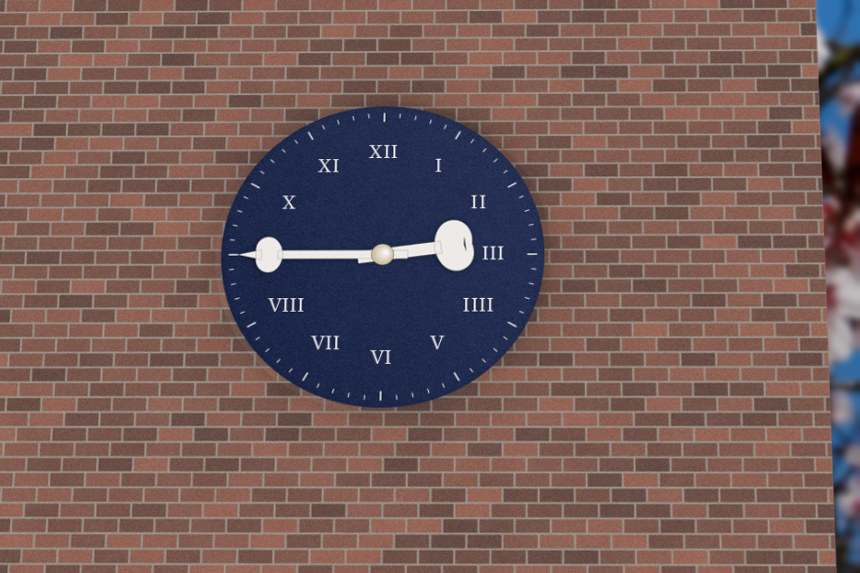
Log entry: **2:45**
